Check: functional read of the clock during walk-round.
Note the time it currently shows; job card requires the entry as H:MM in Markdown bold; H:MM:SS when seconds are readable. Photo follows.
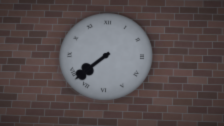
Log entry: **7:38**
